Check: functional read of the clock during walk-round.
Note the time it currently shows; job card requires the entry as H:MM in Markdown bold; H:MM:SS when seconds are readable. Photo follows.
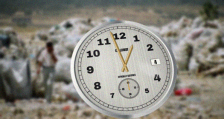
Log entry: **12:58**
